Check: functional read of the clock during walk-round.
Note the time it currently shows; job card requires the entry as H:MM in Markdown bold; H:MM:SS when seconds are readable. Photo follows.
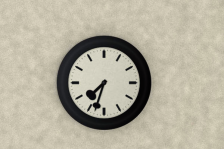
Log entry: **7:33**
